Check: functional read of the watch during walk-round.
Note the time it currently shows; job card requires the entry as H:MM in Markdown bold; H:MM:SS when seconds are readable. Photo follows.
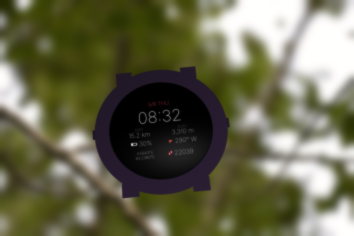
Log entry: **8:32**
